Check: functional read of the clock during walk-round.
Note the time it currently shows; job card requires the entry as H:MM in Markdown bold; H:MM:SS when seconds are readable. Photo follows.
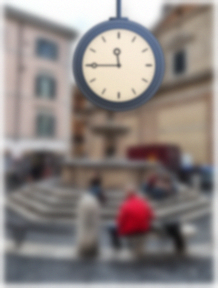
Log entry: **11:45**
